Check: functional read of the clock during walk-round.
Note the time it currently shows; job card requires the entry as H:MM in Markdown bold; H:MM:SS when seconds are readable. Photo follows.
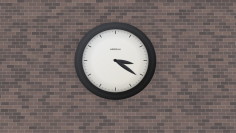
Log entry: **3:21**
